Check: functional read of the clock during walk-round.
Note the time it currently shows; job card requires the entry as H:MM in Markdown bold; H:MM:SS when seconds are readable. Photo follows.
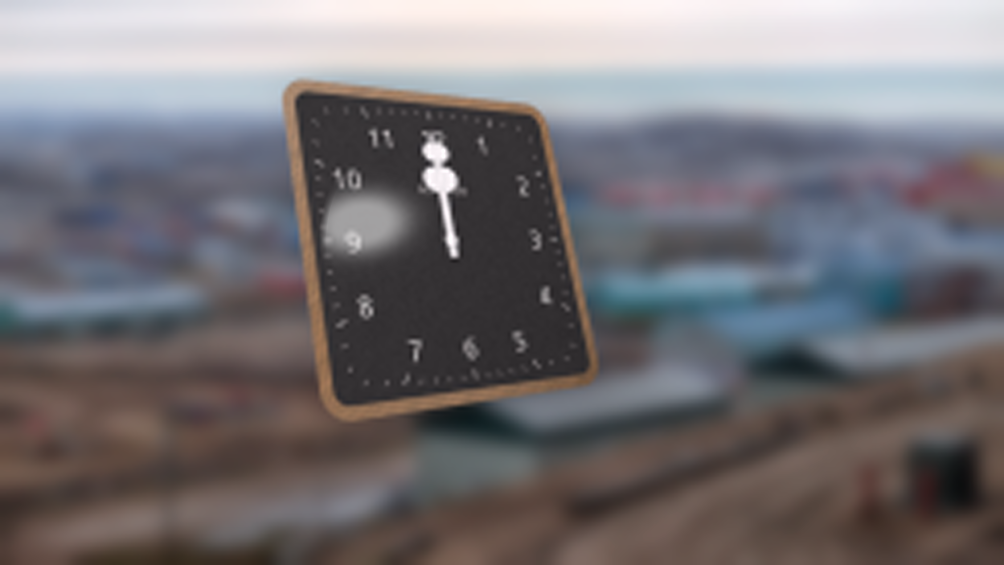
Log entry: **12:00**
